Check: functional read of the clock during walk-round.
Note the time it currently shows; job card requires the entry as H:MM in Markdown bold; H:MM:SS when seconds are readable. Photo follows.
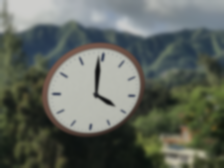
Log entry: **3:59**
